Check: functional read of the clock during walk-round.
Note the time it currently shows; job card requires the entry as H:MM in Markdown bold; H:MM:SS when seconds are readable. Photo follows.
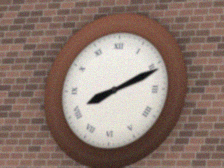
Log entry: **8:11**
